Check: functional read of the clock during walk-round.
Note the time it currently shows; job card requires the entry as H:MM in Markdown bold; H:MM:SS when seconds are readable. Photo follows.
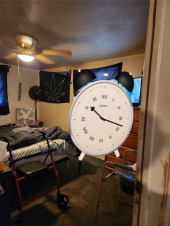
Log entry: **10:18**
